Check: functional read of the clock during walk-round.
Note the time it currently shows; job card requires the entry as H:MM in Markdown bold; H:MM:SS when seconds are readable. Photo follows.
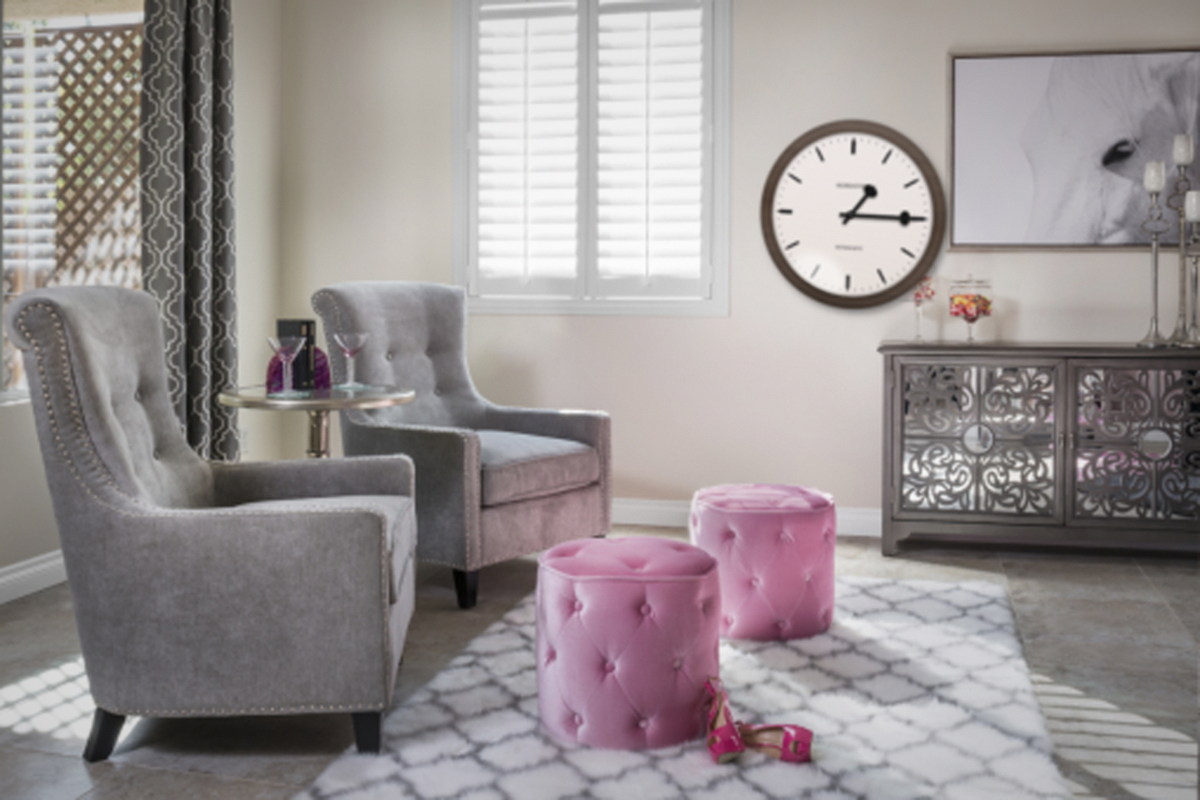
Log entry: **1:15**
